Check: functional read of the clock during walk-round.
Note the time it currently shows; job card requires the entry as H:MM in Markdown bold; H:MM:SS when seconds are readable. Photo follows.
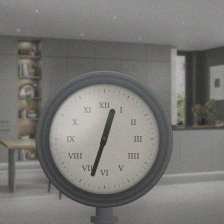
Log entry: **12:33**
